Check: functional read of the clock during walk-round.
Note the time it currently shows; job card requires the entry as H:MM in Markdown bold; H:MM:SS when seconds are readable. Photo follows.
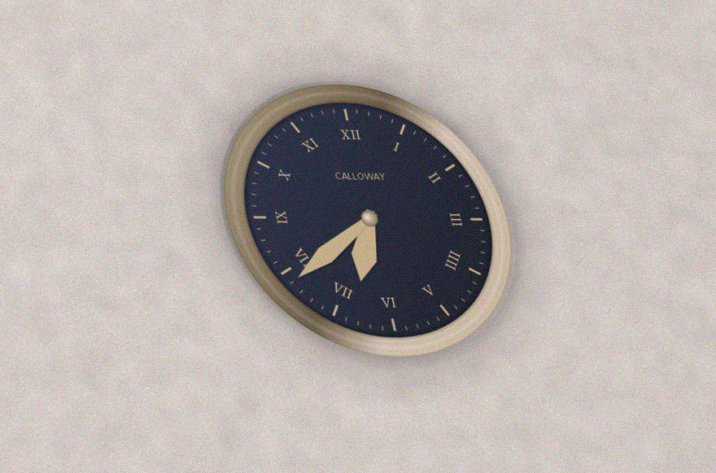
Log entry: **6:39**
